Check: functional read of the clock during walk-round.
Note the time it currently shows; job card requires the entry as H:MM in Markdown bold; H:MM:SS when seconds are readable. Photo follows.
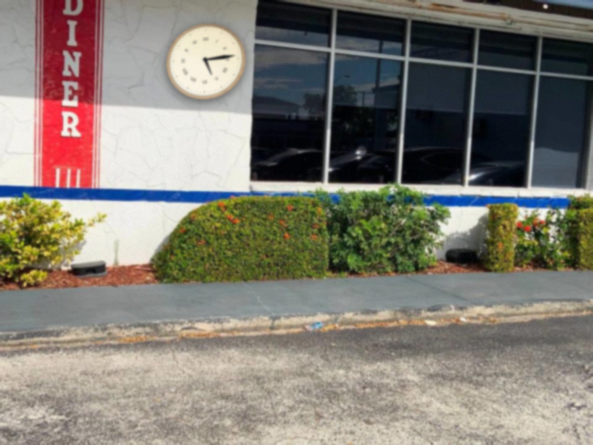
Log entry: **5:14**
